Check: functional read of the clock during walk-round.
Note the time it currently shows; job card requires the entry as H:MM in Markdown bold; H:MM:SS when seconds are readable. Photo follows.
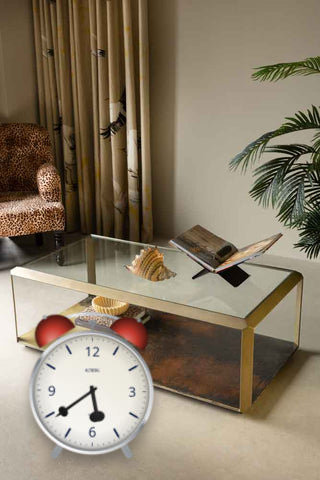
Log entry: **5:39**
